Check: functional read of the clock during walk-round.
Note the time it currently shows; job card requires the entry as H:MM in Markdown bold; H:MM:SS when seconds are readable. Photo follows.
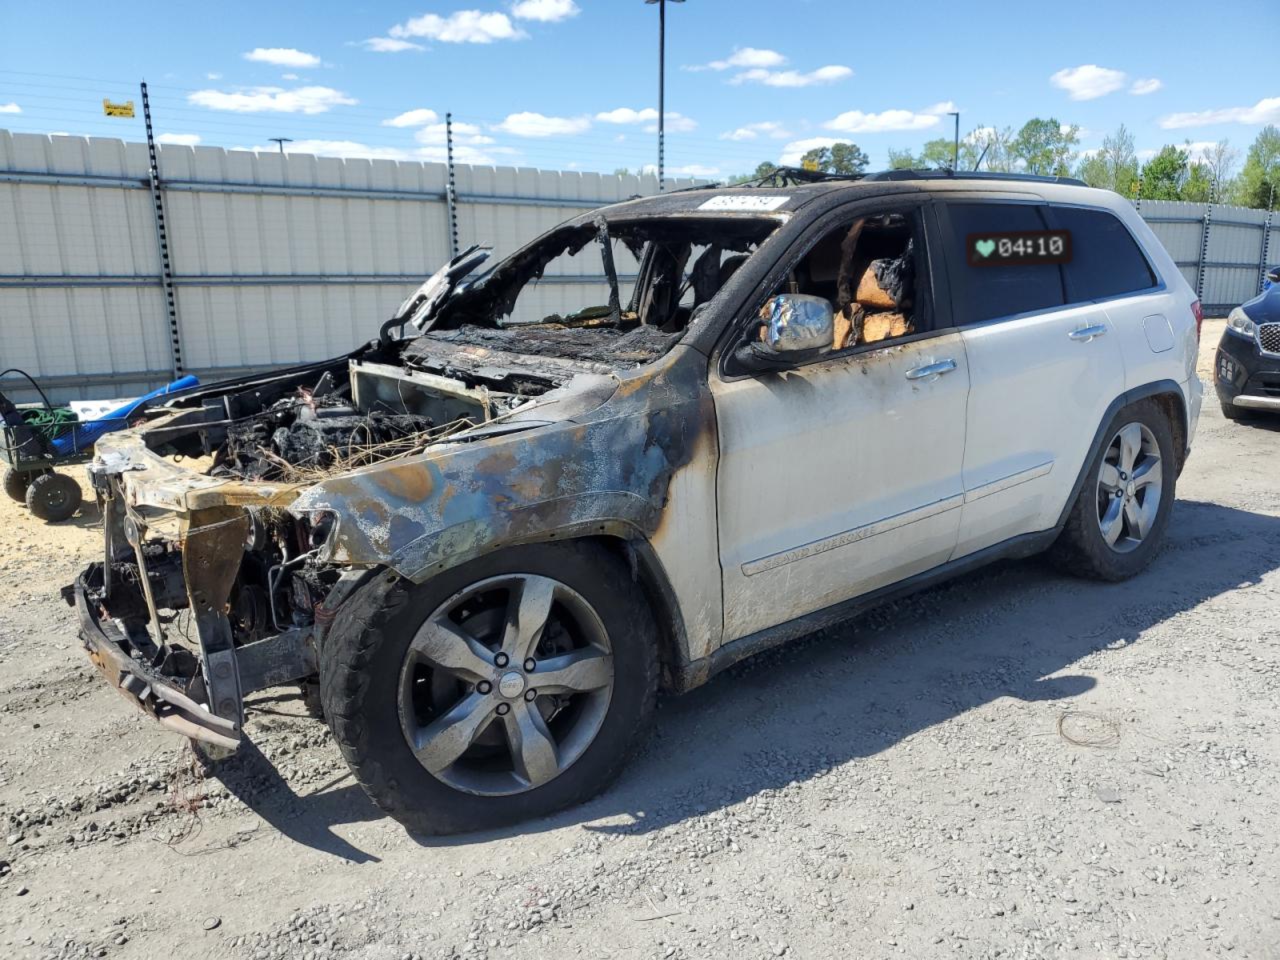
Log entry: **4:10**
